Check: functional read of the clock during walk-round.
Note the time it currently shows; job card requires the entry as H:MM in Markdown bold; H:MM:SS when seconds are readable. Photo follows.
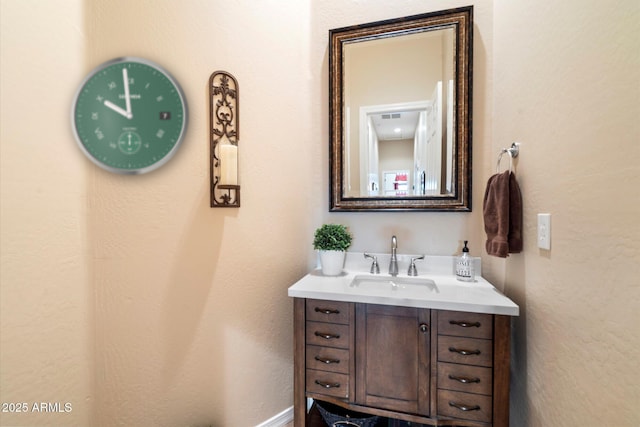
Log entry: **9:59**
